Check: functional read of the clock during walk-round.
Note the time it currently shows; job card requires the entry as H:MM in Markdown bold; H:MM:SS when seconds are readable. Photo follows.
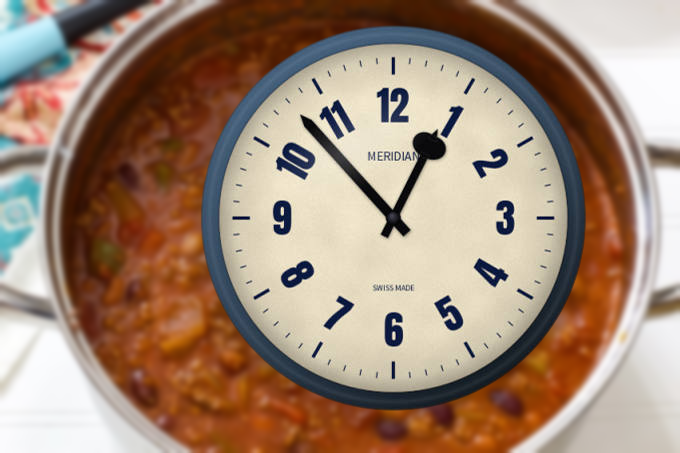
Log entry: **12:53**
